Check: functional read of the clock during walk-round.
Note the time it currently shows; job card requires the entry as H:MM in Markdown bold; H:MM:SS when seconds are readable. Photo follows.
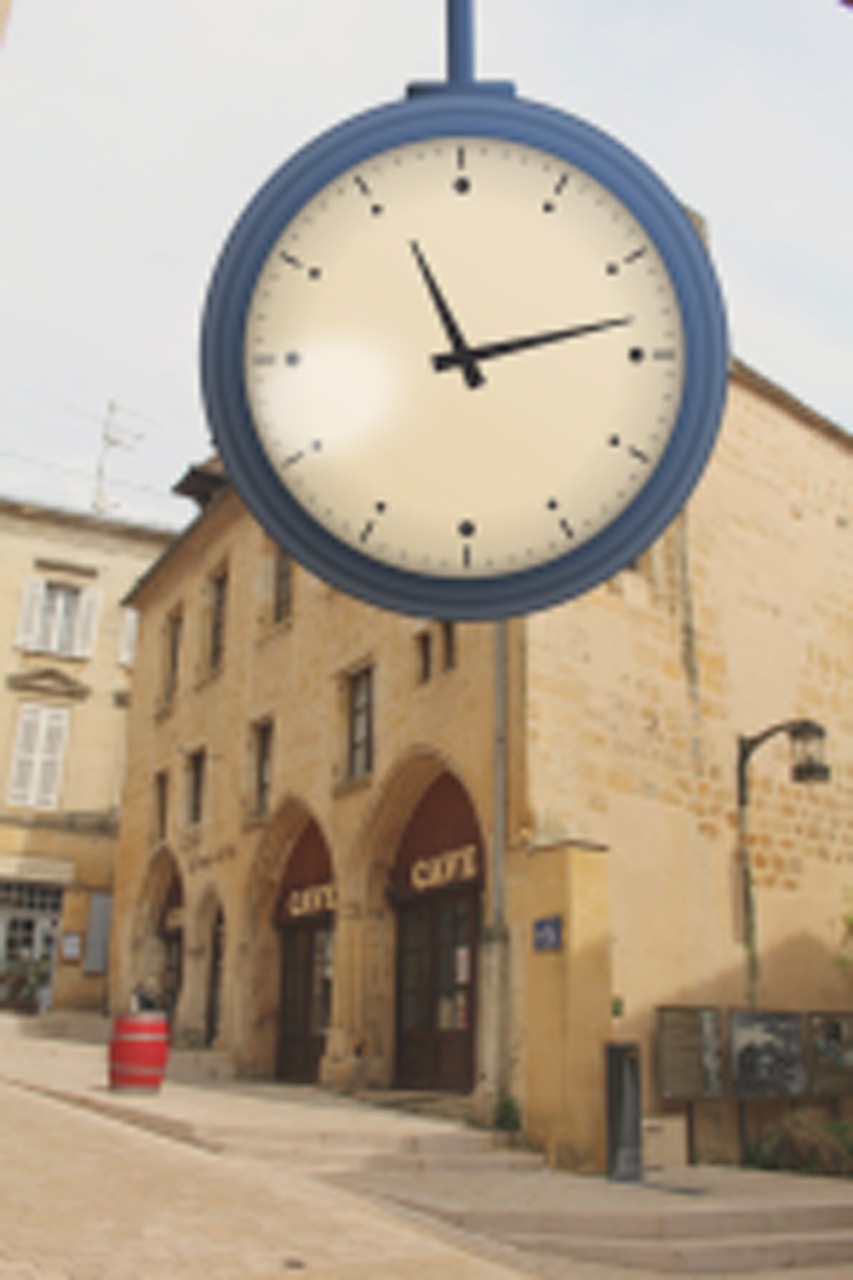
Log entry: **11:13**
